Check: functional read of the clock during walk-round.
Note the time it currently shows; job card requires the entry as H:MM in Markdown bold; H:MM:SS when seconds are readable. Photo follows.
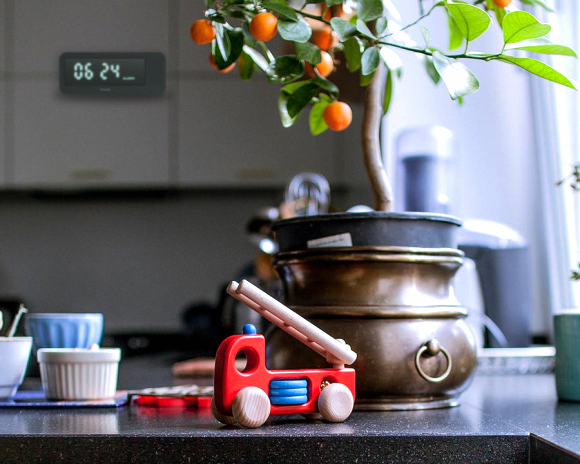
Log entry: **6:24**
